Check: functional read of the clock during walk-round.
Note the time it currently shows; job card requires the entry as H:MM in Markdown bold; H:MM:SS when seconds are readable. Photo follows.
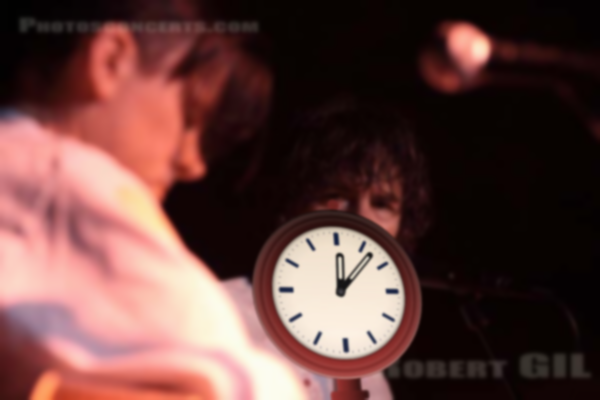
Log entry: **12:07**
